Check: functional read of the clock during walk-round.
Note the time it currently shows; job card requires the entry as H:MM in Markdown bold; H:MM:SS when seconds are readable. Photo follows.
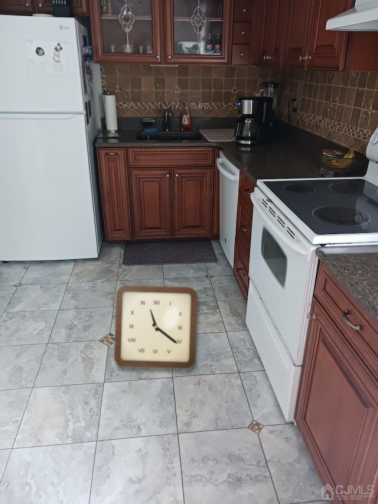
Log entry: **11:21**
